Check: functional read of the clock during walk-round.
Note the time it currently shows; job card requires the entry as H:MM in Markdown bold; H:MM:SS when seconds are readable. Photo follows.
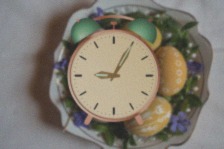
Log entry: **9:05**
